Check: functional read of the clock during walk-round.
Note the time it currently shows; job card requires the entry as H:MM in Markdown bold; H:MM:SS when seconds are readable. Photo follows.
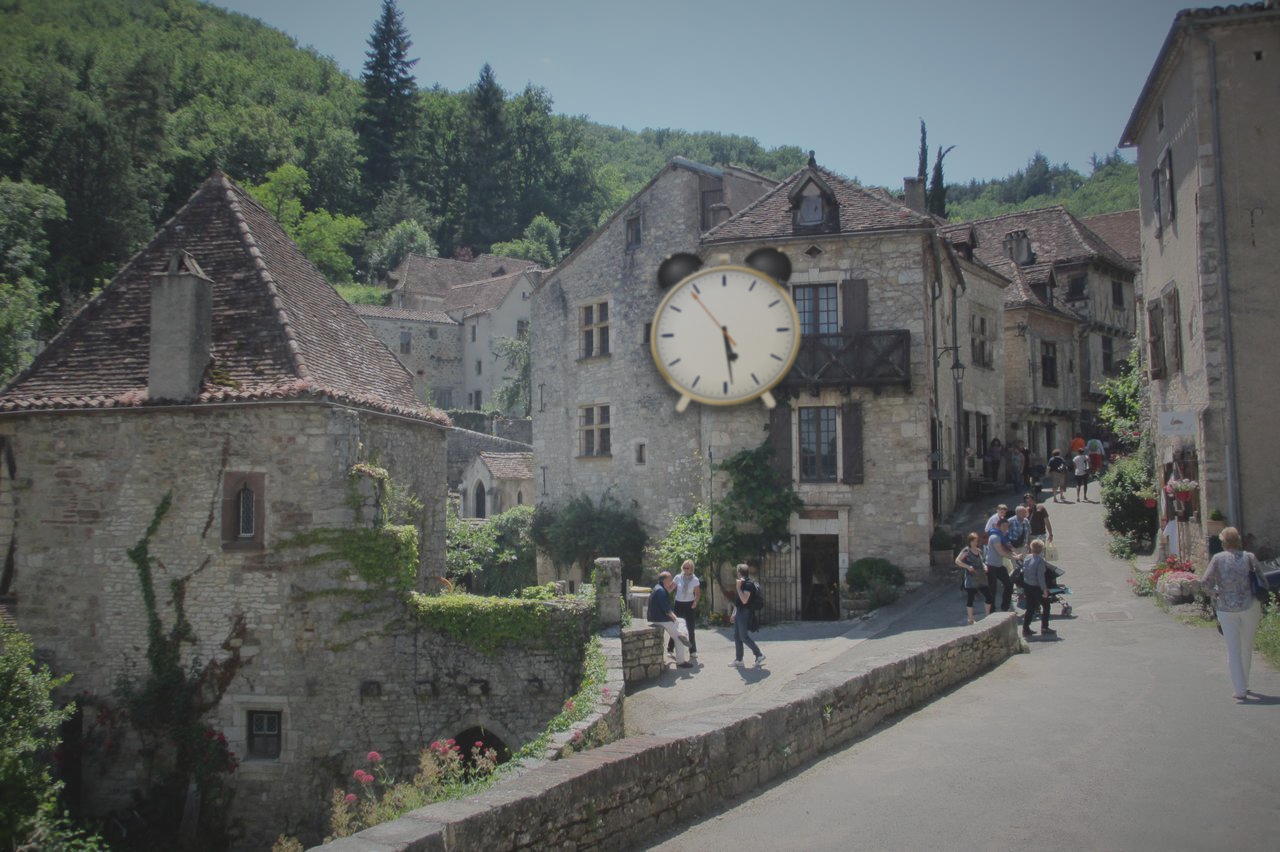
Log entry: **5:28:54**
